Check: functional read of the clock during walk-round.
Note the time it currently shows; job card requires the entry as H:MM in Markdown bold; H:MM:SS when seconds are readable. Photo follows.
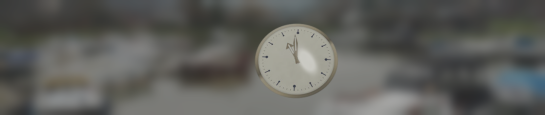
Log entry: **10:59**
